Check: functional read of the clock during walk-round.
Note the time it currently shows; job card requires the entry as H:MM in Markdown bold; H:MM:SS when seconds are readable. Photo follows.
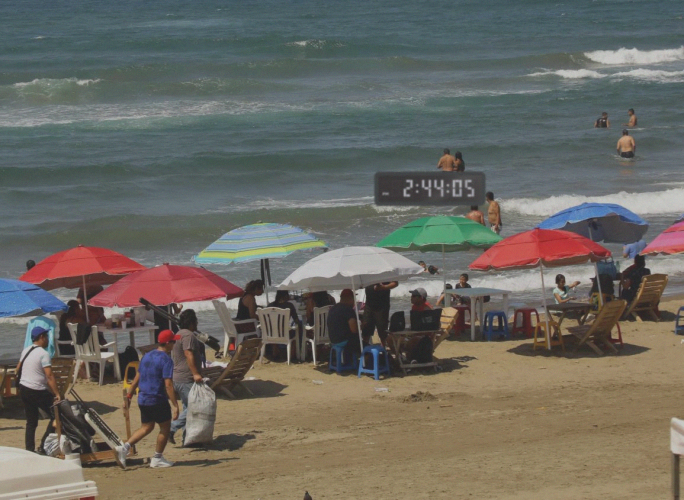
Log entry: **2:44:05**
